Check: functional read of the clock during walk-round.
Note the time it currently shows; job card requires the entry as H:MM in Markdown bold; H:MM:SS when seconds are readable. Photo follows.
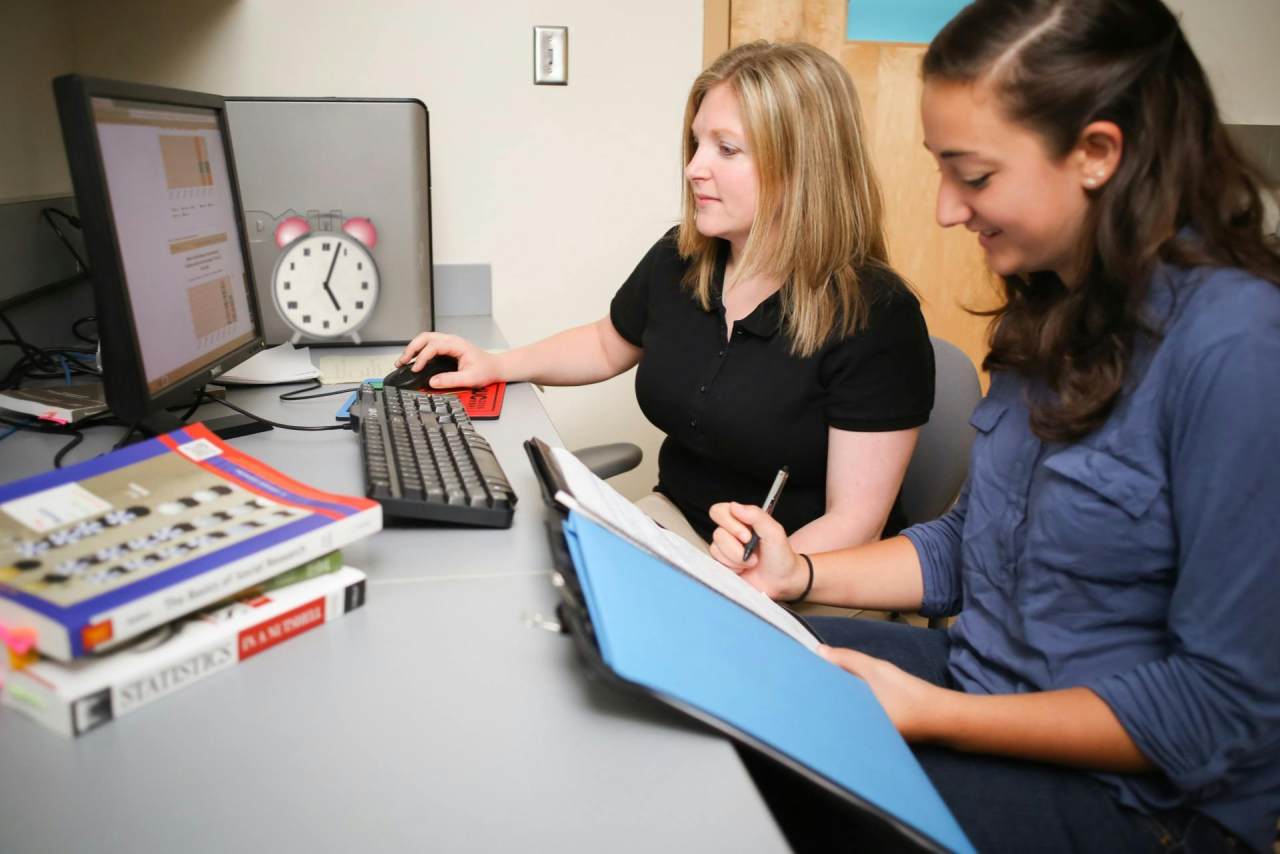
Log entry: **5:03**
